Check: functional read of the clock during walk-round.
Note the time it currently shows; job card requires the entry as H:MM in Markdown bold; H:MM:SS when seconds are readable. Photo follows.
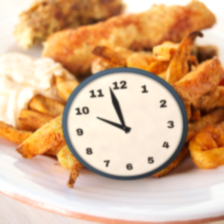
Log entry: **9:58**
